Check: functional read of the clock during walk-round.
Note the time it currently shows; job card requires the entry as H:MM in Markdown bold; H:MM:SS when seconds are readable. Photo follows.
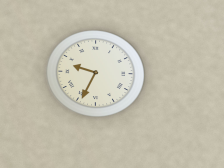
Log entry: **9:34**
